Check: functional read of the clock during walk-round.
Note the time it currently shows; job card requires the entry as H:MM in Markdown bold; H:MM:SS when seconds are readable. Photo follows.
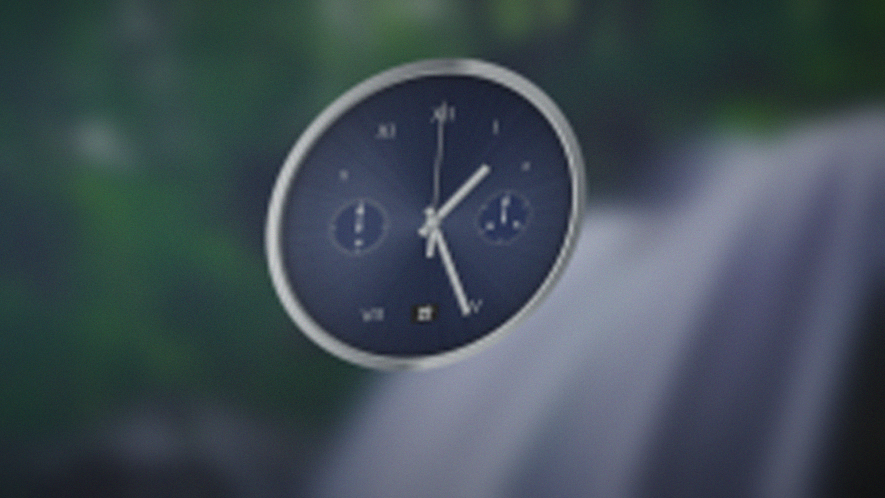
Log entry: **1:26**
